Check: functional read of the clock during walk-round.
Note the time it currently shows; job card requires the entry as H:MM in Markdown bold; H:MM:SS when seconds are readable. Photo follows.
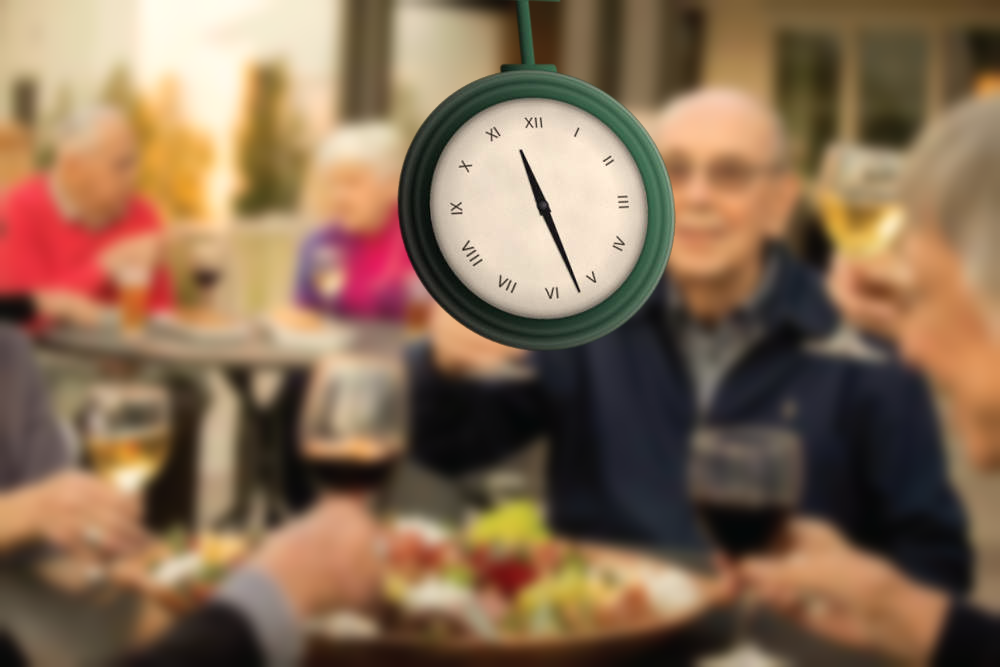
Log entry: **11:27**
